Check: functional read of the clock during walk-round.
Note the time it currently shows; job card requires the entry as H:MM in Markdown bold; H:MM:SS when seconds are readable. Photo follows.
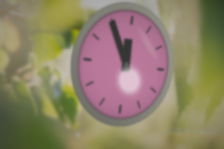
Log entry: **11:55**
